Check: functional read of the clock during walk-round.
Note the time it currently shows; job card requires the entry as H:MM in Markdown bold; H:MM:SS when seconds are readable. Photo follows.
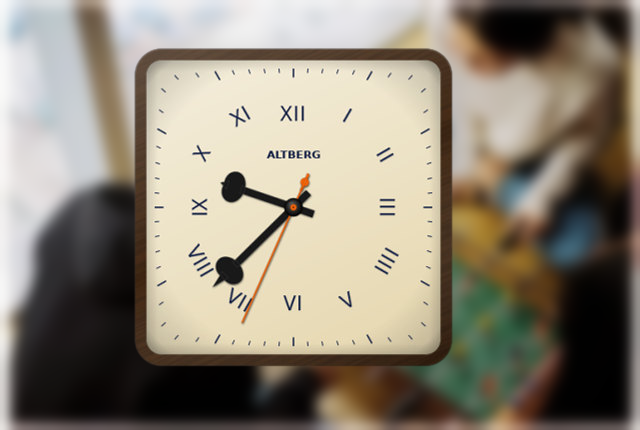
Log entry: **9:37:34**
